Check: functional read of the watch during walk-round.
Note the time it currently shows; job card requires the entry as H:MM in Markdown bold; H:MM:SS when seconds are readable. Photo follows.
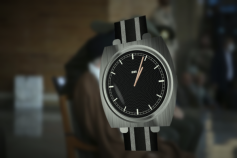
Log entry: **1:04**
